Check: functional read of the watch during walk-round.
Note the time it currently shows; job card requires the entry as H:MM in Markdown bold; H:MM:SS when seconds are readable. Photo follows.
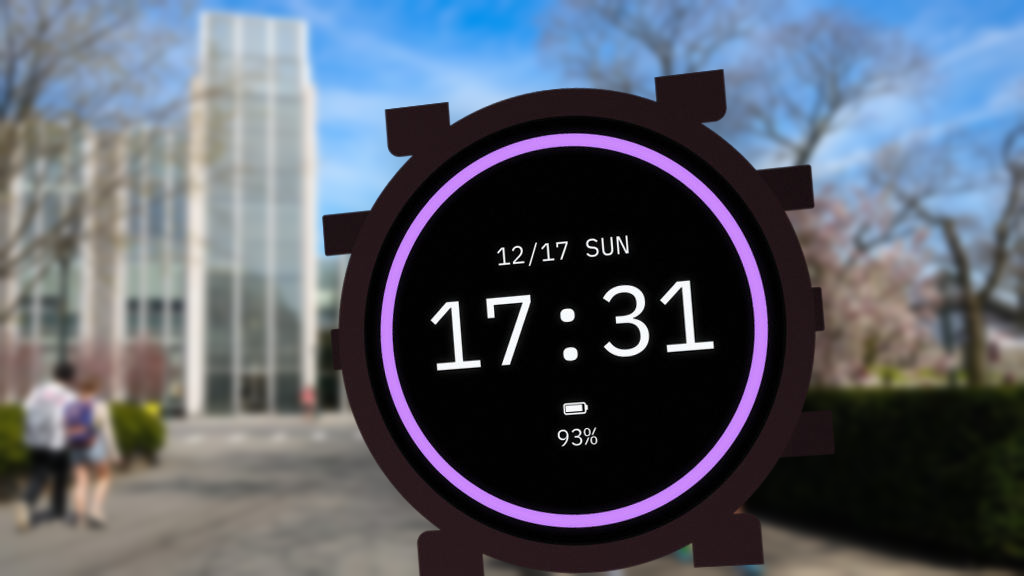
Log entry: **17:31**
